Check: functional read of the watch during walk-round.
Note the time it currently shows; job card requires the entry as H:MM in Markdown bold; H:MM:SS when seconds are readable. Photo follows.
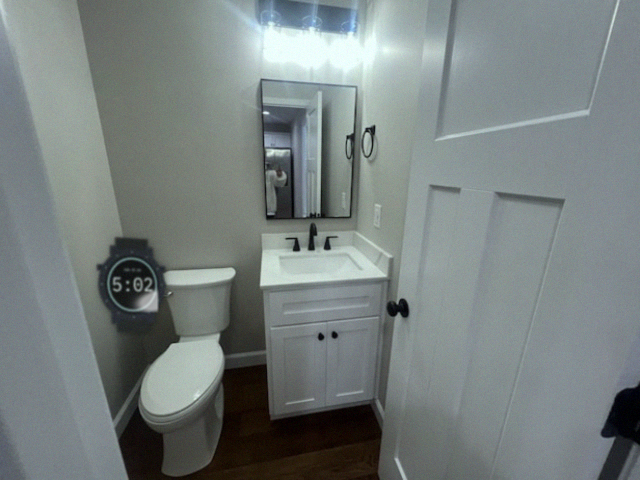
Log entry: **5:02**
